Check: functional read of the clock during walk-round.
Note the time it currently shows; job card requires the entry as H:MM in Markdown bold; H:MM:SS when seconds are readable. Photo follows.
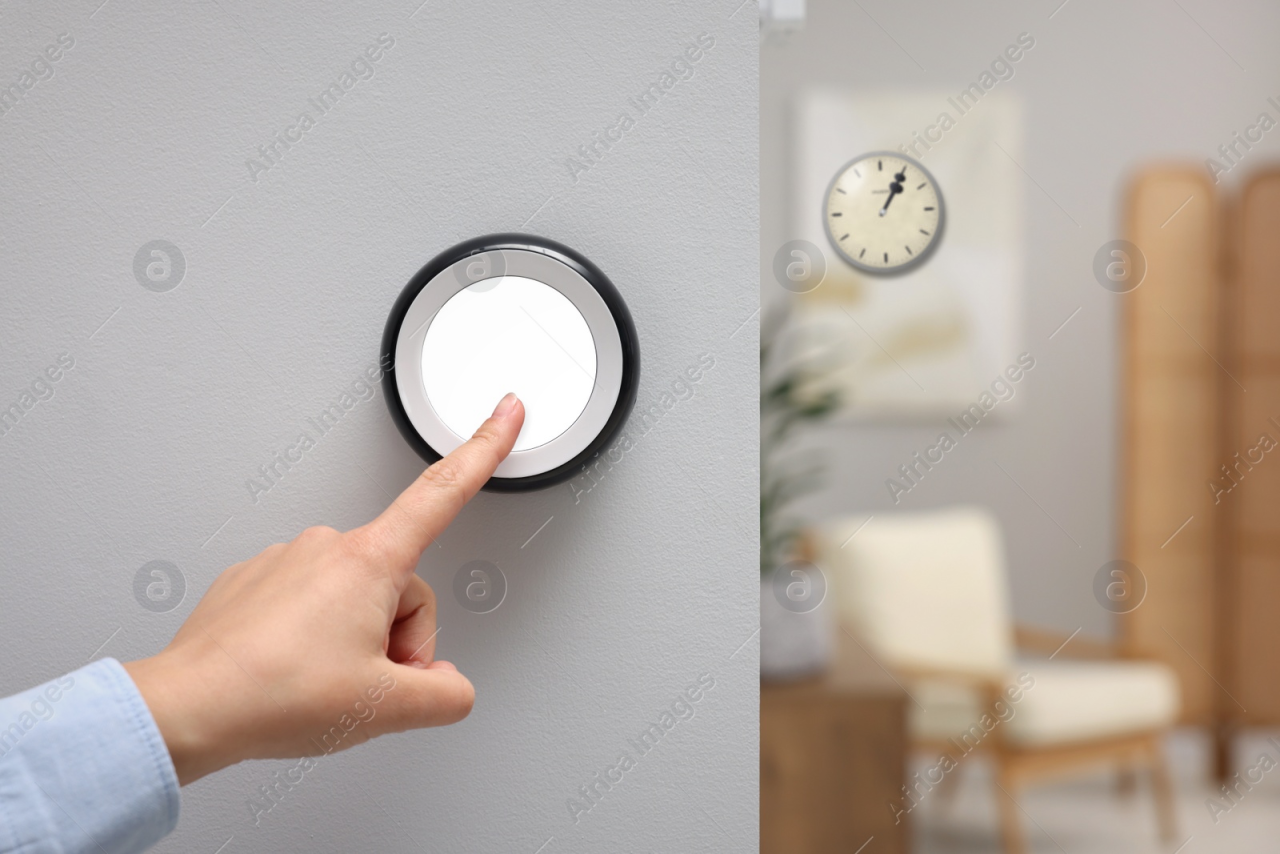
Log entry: **1:05**
